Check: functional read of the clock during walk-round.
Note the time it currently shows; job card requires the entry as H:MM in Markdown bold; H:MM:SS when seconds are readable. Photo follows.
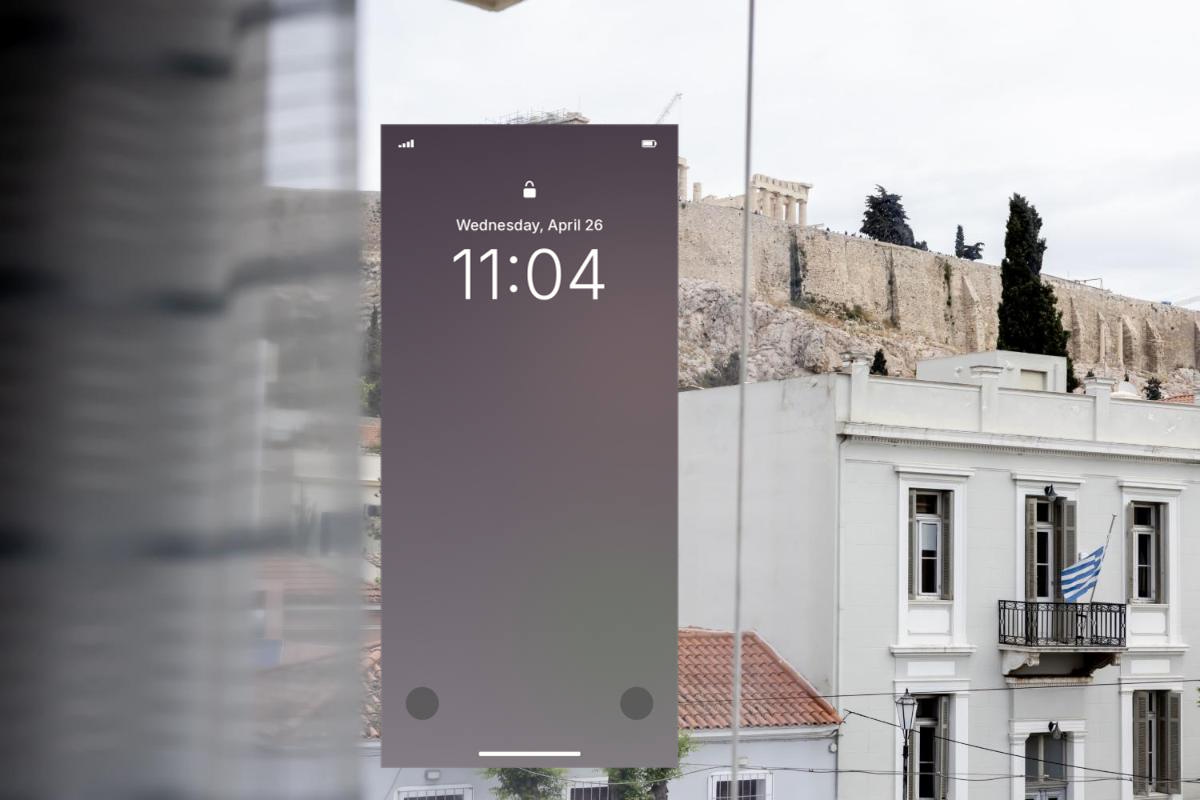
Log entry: **11:04**
